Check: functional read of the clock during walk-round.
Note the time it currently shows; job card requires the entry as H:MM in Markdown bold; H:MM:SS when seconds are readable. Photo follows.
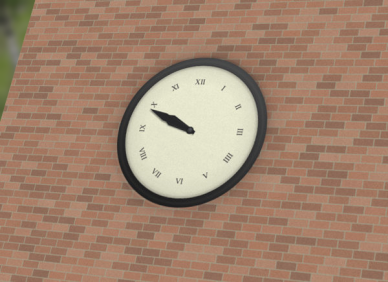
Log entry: **9:49**
